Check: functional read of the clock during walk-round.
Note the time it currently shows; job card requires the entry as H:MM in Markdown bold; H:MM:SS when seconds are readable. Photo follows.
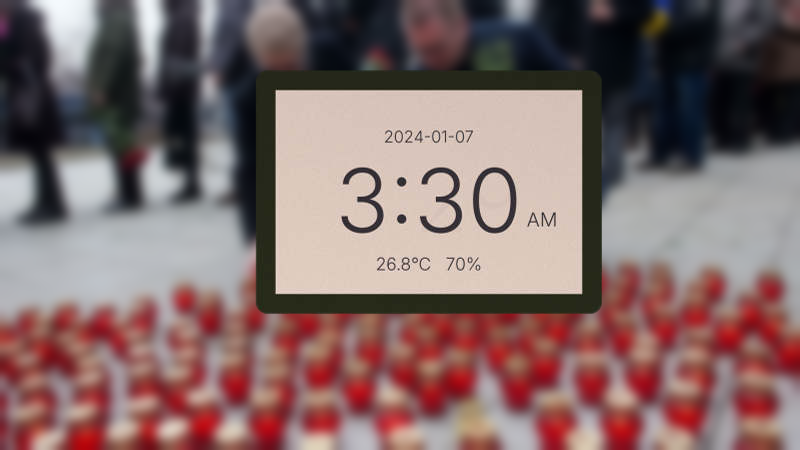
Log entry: **3:30**
